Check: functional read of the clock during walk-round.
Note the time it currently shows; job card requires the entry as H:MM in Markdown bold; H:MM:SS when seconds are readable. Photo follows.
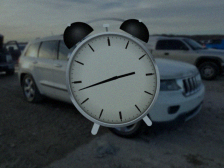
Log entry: **2:43**
